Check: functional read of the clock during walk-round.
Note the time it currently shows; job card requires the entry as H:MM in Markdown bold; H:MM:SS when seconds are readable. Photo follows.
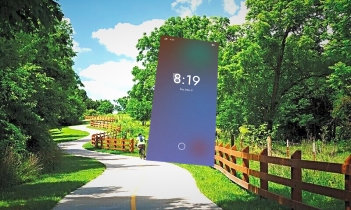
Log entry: **8:19**
